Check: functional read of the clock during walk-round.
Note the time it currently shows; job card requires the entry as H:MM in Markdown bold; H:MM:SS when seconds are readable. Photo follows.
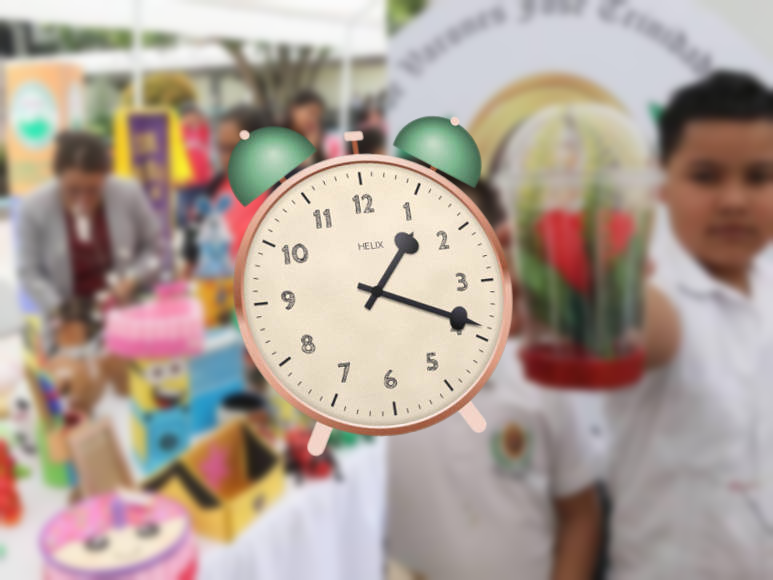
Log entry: **1:19**
